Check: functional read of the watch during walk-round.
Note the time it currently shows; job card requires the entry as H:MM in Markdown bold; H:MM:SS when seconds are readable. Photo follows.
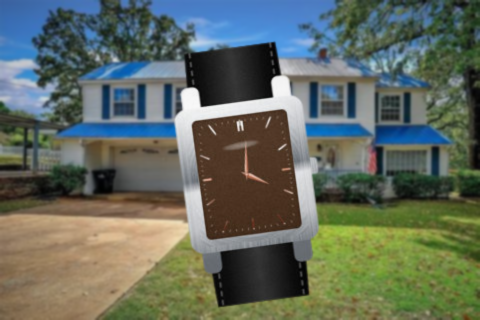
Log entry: **4:01**
